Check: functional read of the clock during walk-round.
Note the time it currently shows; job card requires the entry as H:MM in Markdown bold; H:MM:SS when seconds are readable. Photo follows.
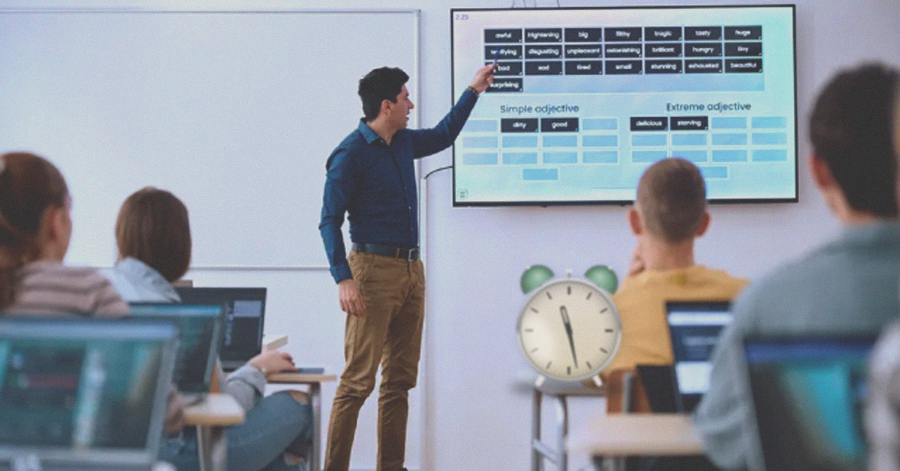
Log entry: **11:28**
